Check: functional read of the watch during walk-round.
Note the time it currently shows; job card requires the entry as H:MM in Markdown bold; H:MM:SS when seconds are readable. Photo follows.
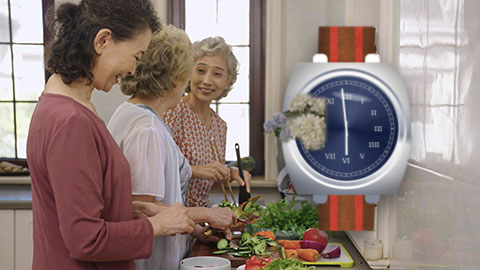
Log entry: **5:59**
